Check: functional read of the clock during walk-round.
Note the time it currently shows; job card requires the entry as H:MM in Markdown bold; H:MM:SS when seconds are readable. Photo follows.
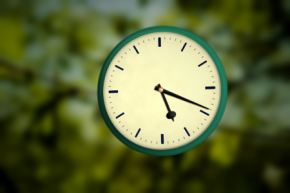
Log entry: **5:19**
